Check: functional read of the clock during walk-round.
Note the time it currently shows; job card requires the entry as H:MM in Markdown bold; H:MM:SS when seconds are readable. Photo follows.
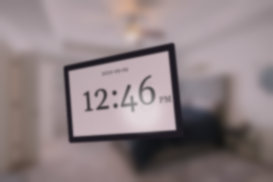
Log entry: **12:46**
